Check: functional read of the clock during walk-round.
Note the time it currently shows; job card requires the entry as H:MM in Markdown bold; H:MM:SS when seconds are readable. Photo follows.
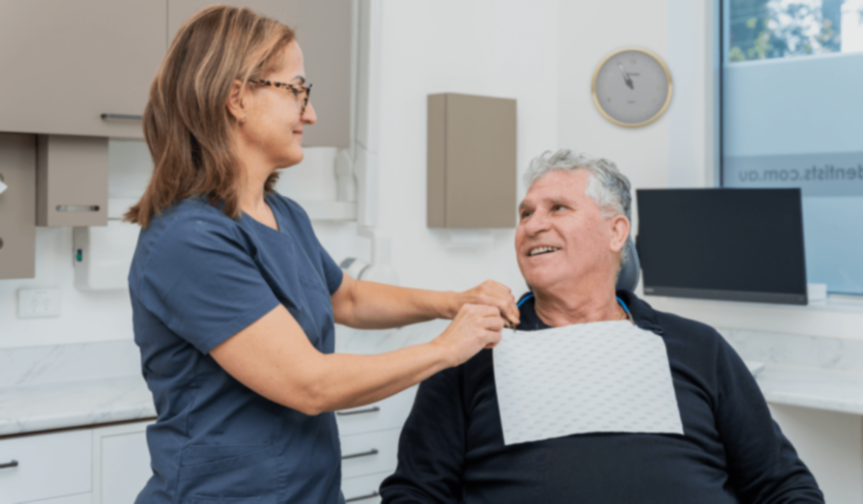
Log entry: **10:55**
